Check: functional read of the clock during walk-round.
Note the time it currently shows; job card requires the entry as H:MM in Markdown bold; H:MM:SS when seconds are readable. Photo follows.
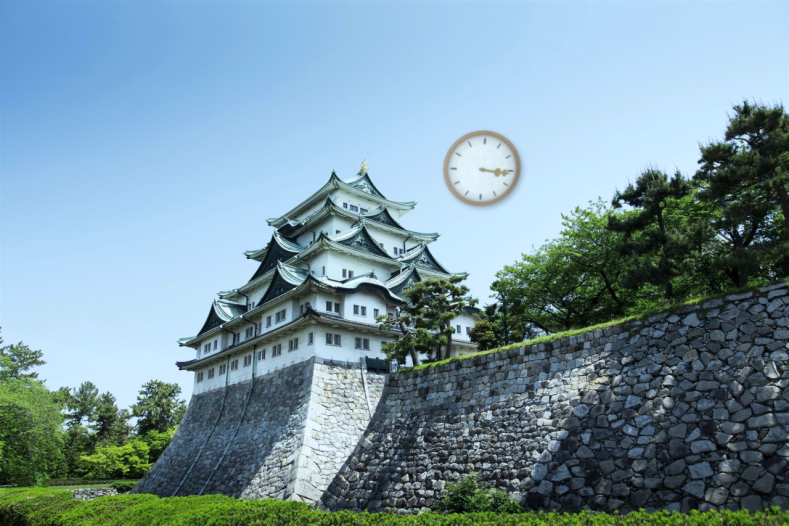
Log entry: **3:16**
